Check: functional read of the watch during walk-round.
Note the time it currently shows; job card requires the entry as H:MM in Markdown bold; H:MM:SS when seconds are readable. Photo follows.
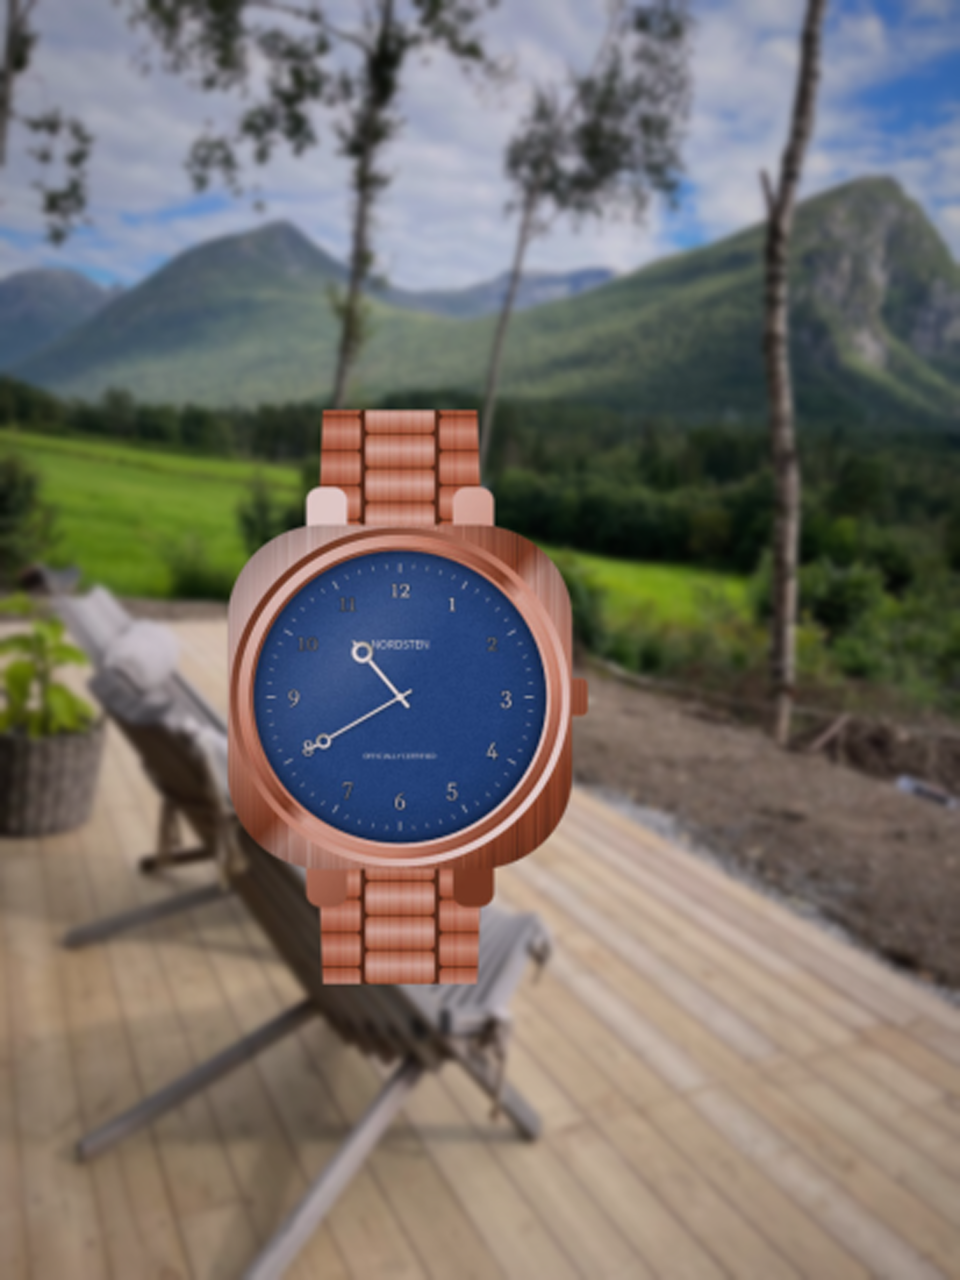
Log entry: **10:40**
